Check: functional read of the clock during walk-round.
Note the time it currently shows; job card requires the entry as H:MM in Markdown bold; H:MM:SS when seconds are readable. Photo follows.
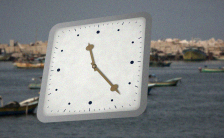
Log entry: **11:23**
